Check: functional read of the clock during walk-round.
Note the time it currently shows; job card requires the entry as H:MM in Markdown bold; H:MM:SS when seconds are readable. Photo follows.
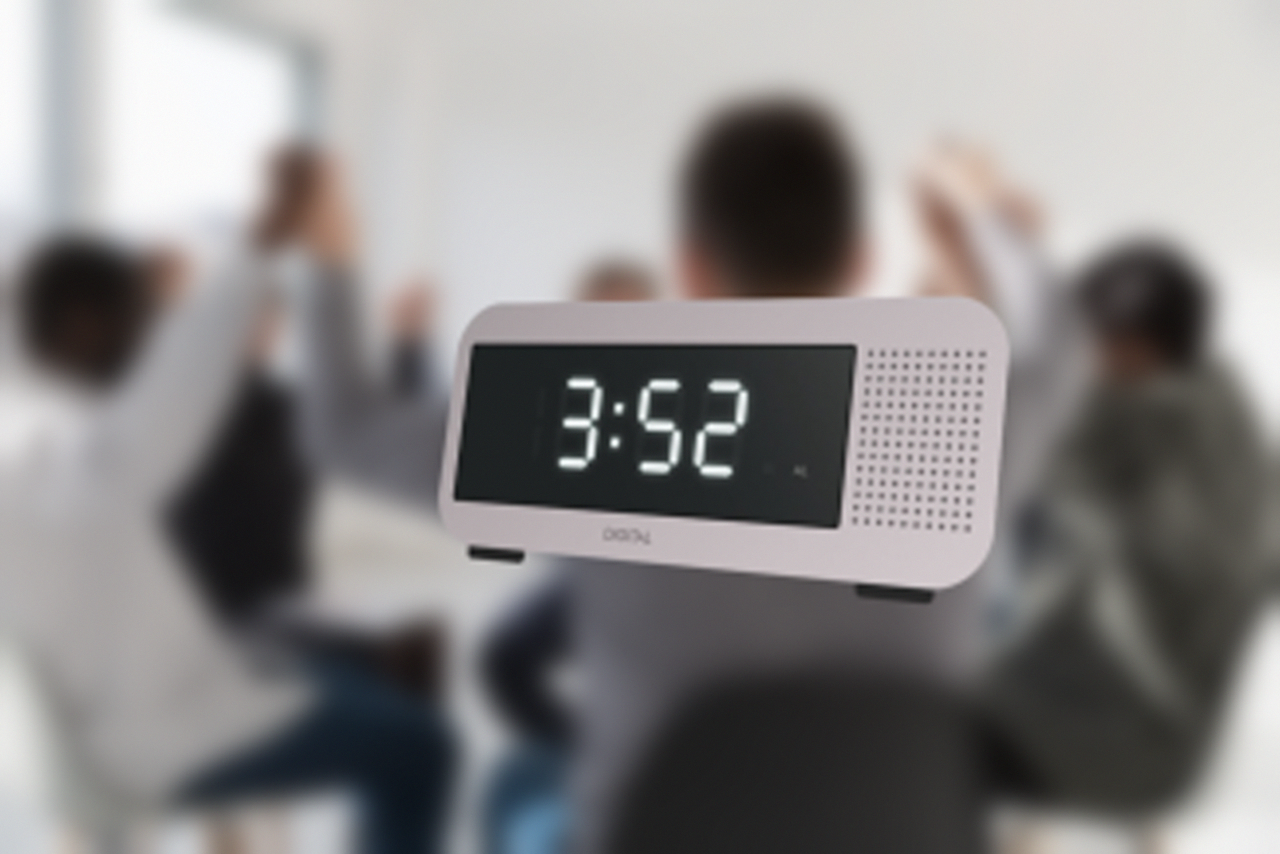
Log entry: **3:52**
